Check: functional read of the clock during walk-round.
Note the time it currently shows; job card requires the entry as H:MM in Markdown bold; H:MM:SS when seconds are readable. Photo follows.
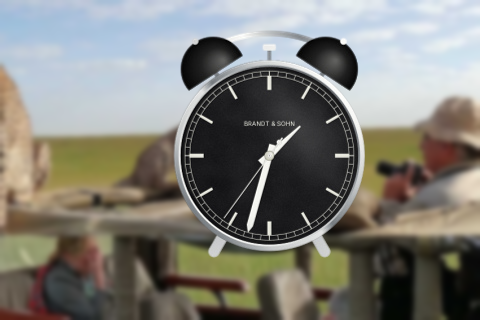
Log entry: **1:32:36**
